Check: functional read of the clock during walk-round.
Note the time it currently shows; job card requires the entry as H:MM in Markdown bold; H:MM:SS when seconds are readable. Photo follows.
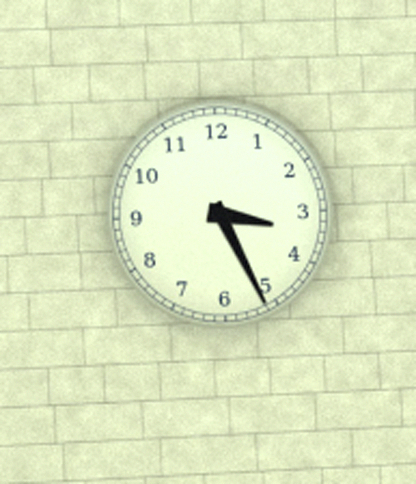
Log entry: **3:26**
